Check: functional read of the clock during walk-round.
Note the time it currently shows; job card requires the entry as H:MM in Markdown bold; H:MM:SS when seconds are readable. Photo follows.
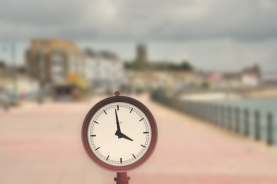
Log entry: **3:59**
